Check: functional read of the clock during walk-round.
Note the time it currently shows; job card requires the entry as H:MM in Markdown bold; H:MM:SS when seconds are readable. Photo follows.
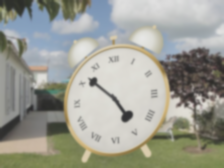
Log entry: **4:52**
